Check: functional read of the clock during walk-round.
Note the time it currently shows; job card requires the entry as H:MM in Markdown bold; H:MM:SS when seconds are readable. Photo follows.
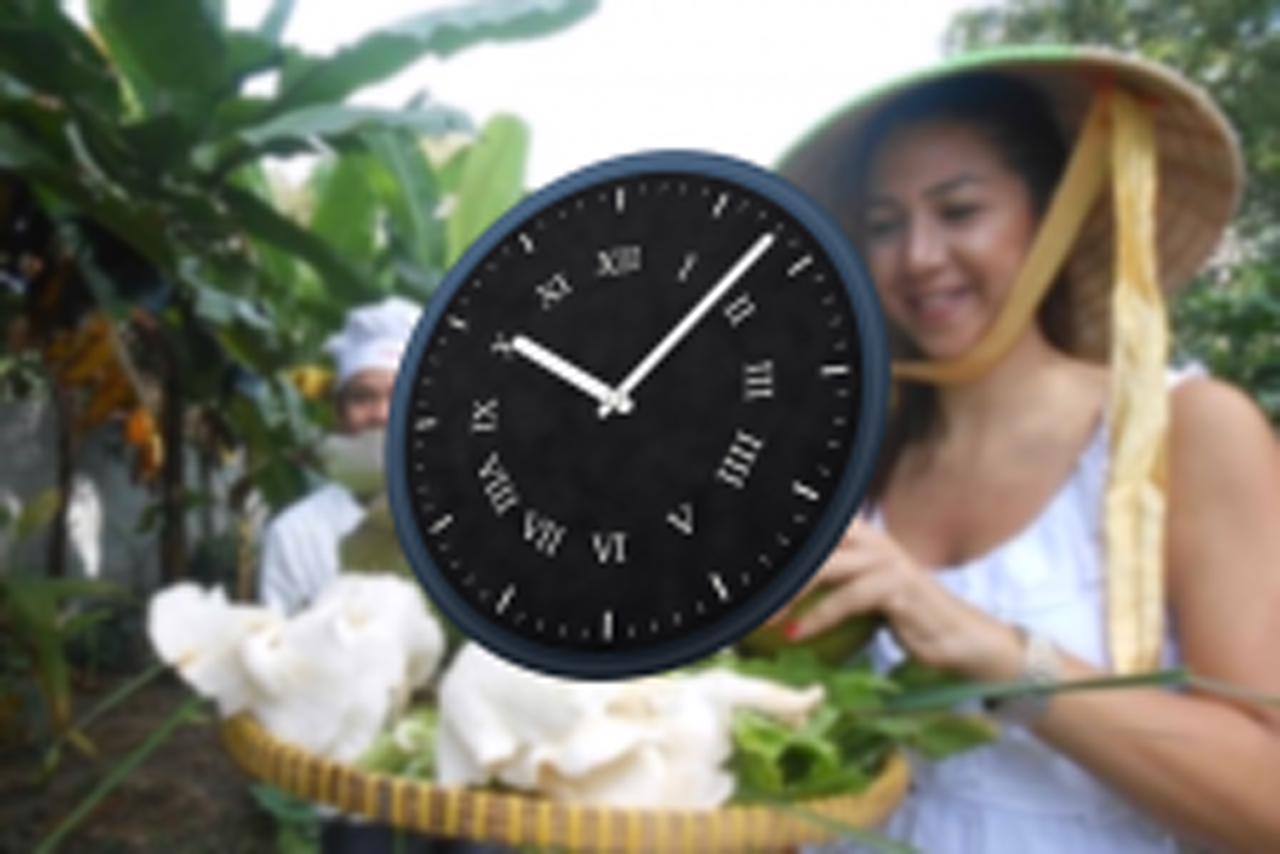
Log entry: **10:08**
